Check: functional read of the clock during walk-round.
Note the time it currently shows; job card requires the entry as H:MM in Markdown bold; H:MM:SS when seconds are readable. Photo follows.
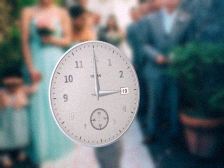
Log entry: **3:00**
